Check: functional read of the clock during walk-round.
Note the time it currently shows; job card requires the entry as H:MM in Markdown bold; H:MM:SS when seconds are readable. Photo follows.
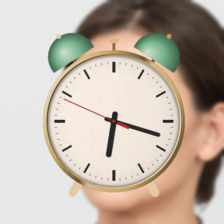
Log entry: **6:17:49**
